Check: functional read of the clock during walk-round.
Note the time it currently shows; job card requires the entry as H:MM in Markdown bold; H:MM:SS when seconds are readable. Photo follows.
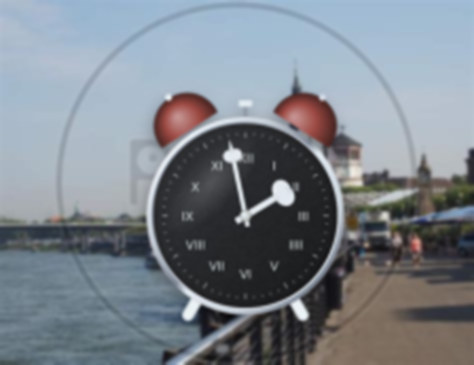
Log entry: **1:58**
